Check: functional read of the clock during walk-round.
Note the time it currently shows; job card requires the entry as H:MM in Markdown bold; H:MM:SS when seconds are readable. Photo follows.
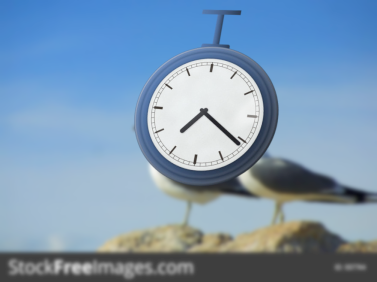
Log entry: **7:21**
